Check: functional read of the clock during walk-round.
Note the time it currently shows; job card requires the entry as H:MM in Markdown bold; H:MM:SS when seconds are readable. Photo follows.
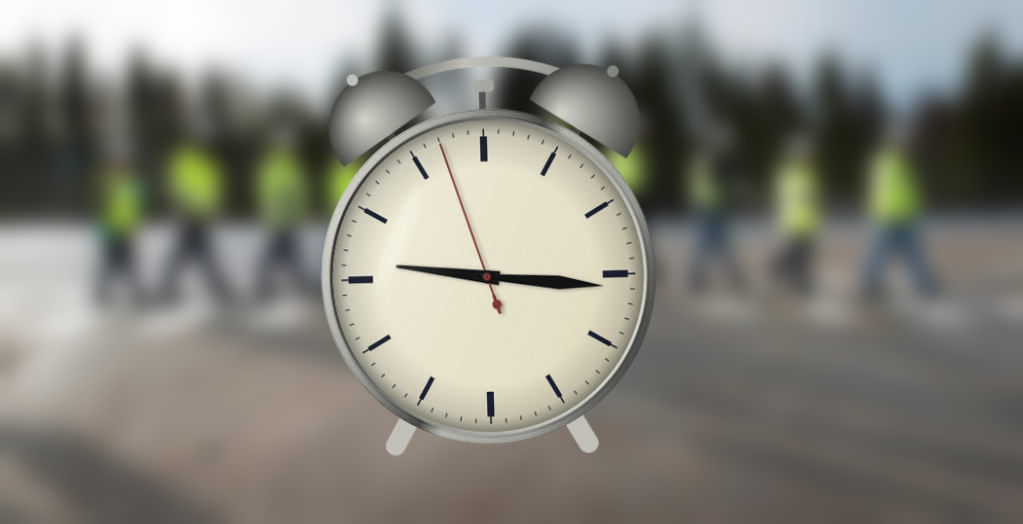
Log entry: **9:15:57**
